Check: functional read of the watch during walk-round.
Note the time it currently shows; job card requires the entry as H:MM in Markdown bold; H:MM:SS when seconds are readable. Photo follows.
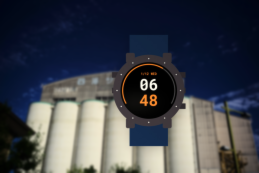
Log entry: **6:48**
